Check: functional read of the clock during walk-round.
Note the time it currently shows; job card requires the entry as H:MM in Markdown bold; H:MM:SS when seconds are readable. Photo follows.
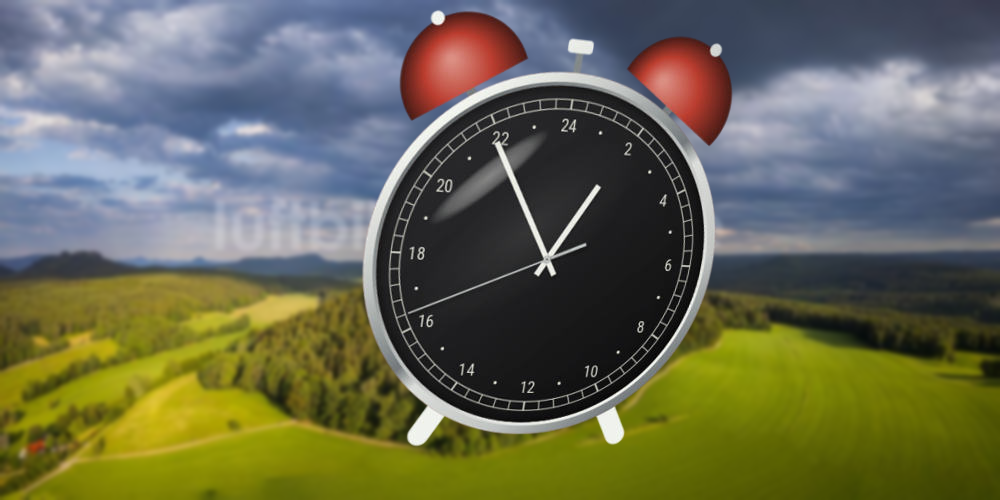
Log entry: **1:54:41**
